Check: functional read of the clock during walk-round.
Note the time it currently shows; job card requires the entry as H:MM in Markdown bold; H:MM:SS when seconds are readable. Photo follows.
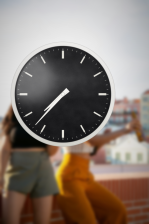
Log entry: **7:37**
